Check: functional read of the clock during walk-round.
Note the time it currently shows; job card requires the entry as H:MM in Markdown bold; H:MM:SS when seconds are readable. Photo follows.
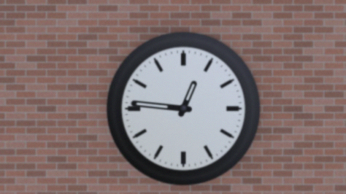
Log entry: **12:46**
